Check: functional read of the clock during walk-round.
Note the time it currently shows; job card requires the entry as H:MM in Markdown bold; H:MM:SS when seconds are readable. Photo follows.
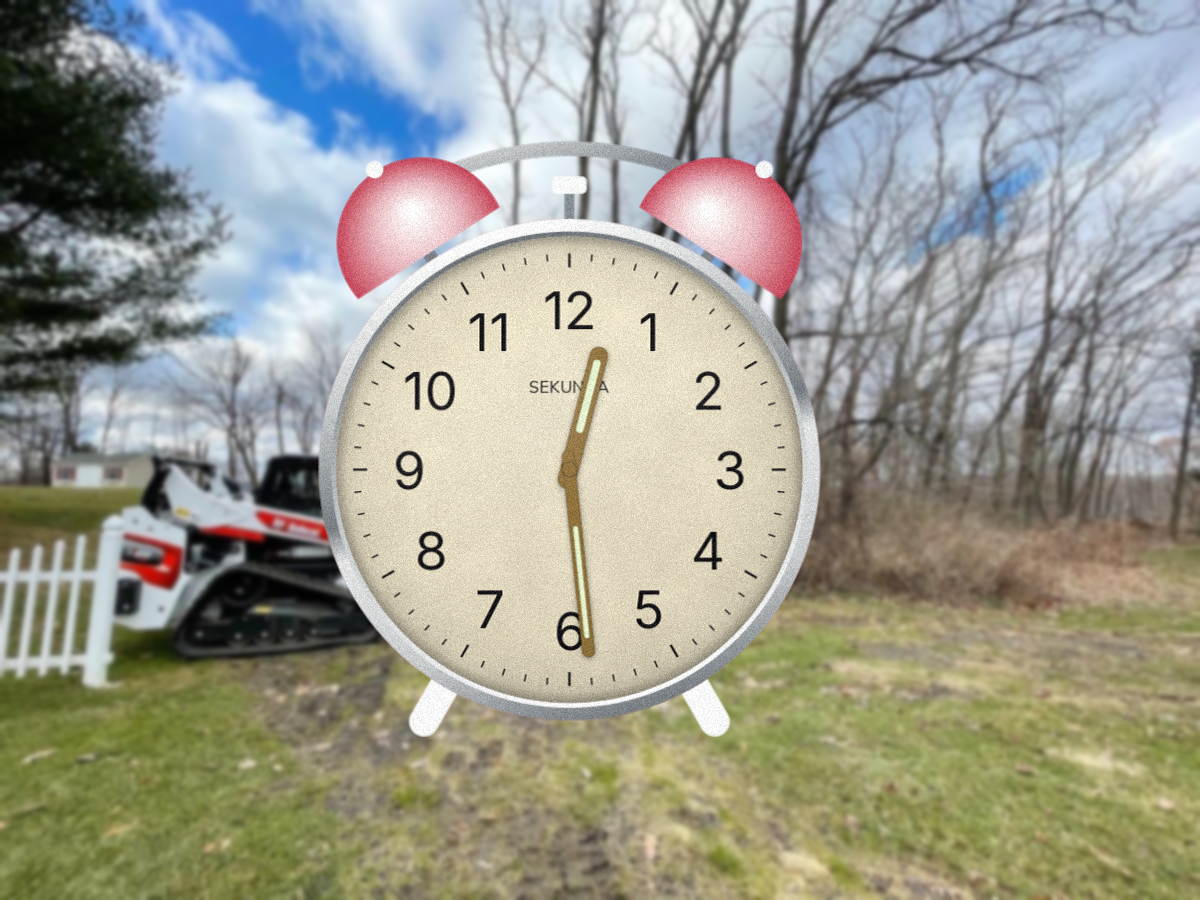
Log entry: **12:29**
